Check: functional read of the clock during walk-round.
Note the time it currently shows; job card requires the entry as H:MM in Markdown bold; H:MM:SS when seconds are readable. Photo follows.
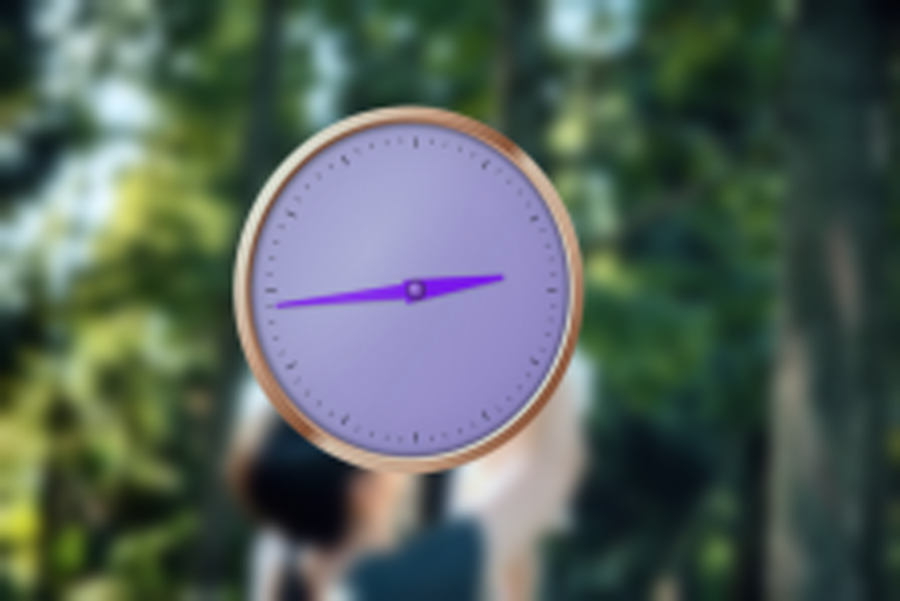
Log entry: **2:44**
